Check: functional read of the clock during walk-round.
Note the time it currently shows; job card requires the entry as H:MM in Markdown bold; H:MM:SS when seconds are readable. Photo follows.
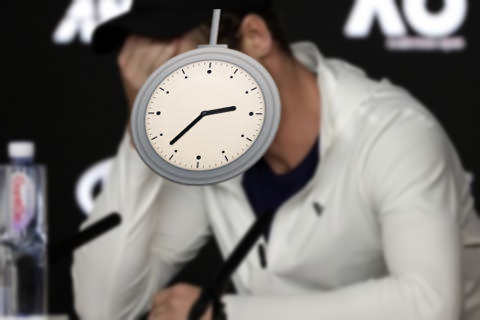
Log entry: **2:37**
